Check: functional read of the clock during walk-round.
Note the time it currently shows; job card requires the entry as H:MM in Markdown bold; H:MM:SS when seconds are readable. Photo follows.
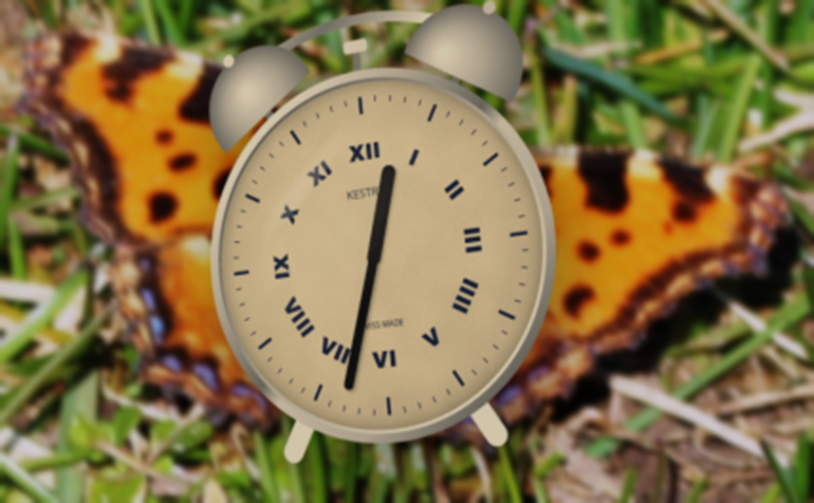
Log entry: **12:33**
